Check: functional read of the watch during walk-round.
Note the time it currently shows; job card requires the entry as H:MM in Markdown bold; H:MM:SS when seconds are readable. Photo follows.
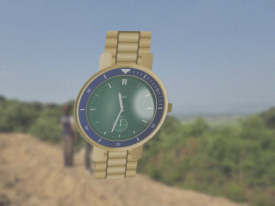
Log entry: **11:33**
